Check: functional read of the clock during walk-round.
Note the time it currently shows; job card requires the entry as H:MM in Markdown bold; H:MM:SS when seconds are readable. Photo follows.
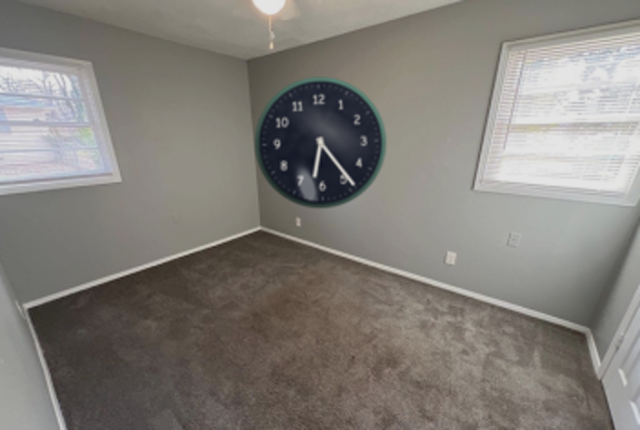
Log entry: **6:24**
